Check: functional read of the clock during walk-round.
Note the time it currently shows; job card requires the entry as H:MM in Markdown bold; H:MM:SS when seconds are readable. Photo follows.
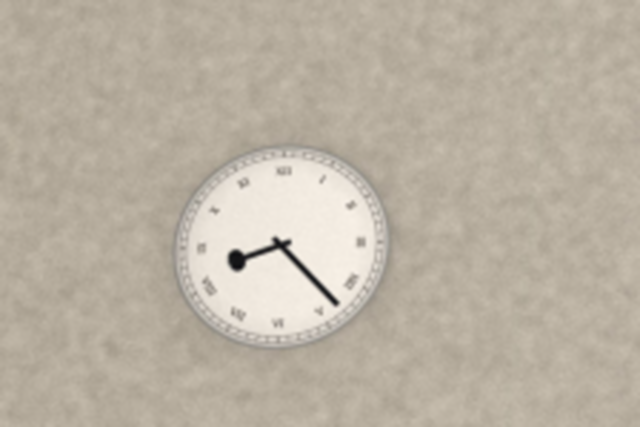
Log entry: **8:23**
